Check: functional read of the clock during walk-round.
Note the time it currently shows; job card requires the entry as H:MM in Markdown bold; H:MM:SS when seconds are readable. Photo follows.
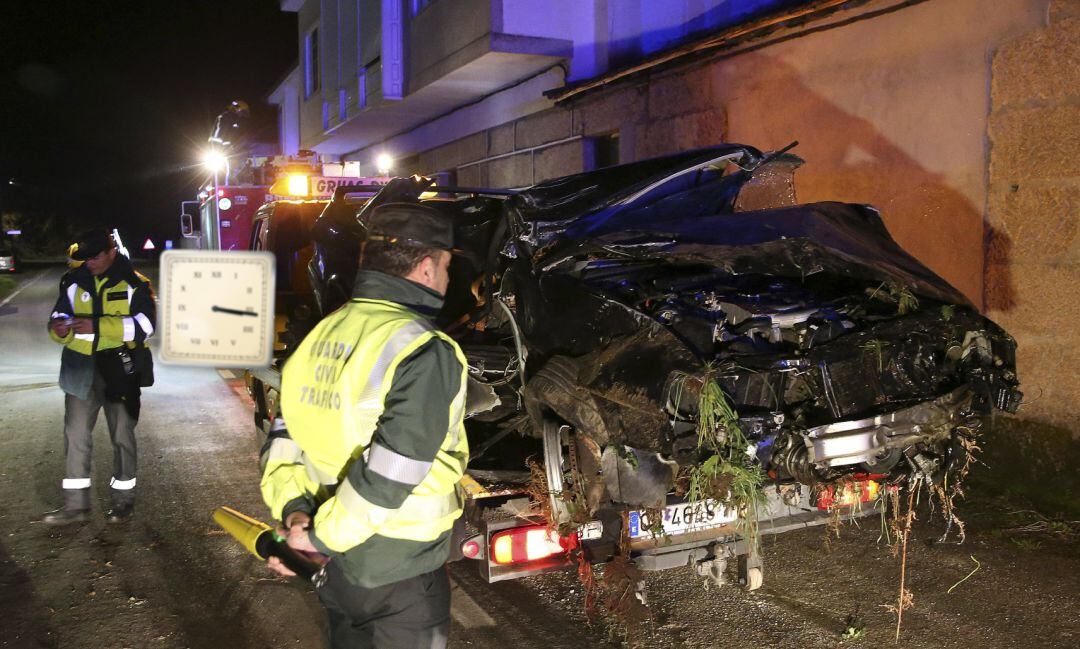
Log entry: **3:16**
